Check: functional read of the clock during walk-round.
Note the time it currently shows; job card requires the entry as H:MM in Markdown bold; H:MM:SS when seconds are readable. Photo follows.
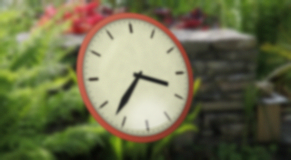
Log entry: **3:37**
